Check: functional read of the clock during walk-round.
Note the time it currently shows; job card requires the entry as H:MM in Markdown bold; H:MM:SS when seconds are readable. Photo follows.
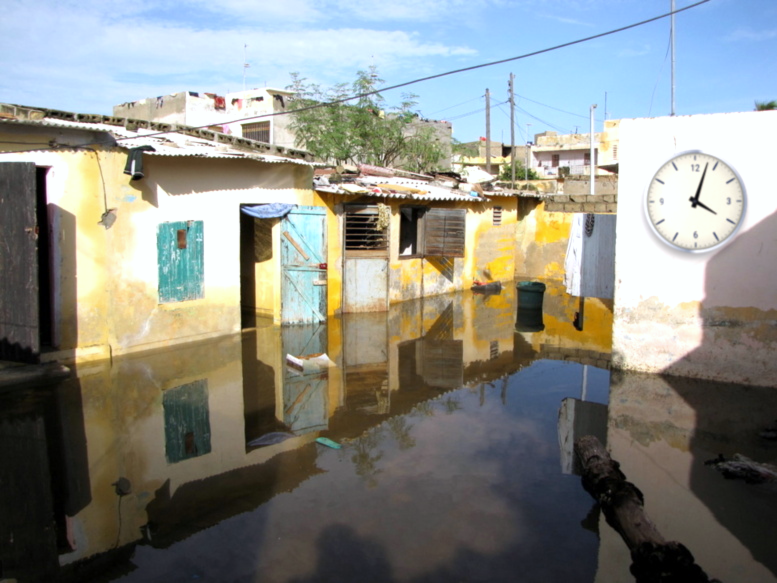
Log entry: **4:03**
